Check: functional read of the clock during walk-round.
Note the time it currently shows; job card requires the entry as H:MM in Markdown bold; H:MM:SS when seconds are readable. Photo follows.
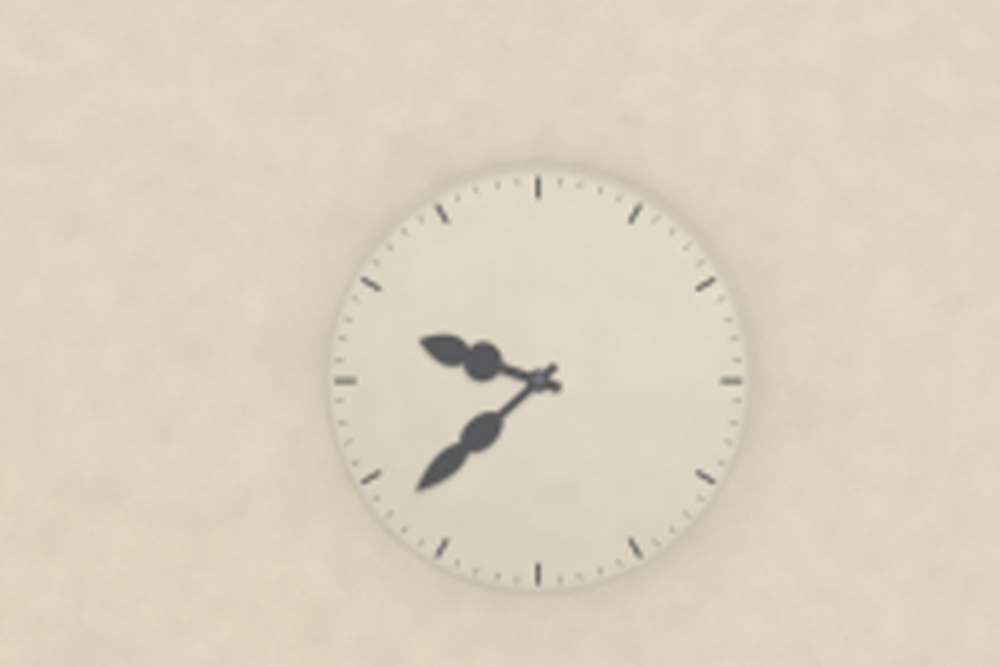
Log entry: **9:38**
